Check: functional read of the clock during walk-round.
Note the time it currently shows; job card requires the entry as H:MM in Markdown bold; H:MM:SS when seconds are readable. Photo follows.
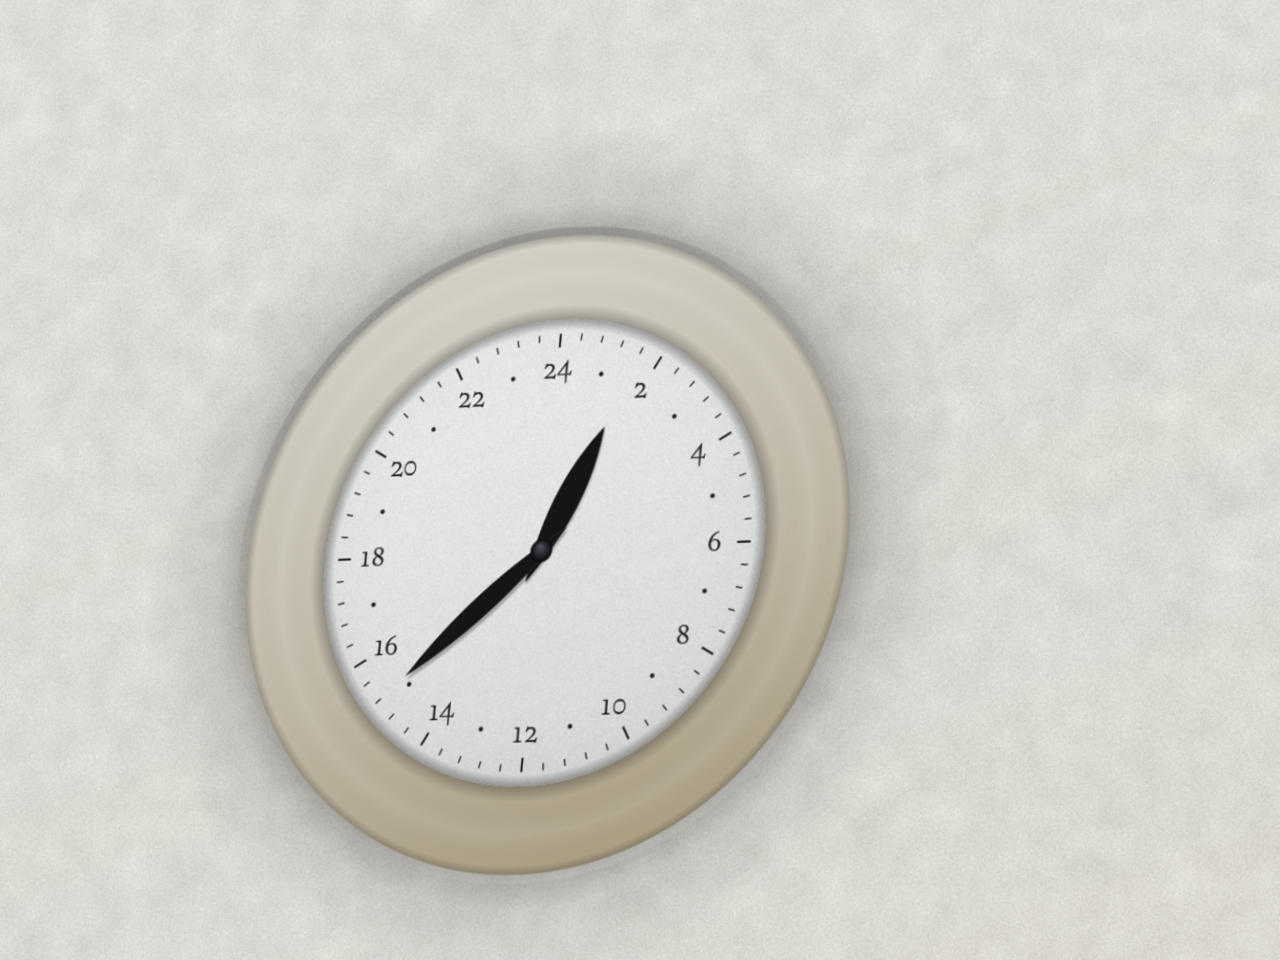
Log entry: **1:38**
